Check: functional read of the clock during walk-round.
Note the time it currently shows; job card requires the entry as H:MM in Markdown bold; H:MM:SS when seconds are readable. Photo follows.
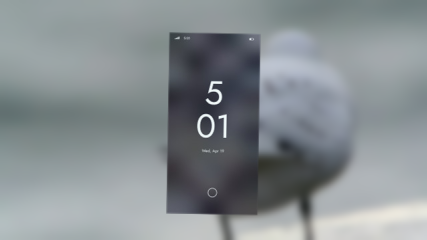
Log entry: **5:01**
